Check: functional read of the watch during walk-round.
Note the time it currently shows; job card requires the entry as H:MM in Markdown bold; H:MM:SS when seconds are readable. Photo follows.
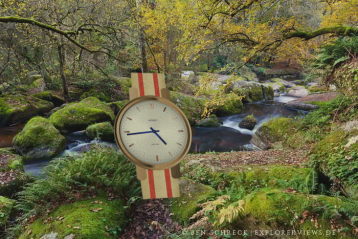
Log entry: **4:44**
